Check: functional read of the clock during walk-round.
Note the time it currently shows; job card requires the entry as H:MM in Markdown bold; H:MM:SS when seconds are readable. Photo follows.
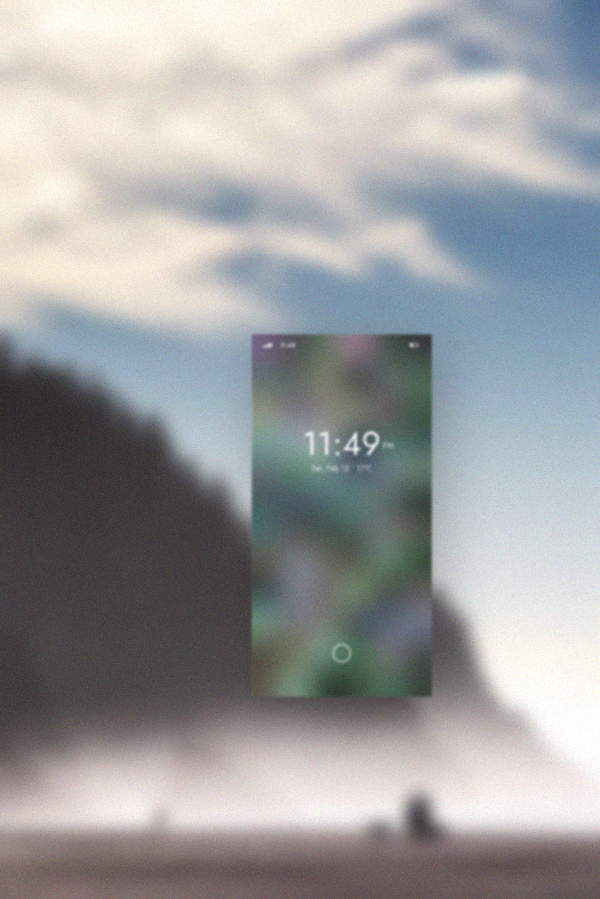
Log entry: **11:49**
